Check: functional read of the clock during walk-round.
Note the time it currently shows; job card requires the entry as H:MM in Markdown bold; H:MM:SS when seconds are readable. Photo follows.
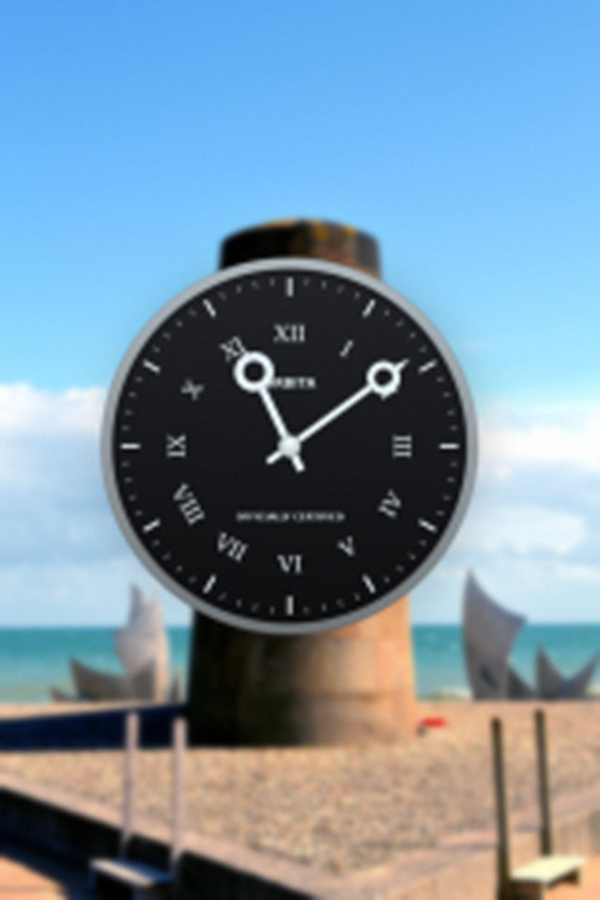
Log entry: **11:09**
